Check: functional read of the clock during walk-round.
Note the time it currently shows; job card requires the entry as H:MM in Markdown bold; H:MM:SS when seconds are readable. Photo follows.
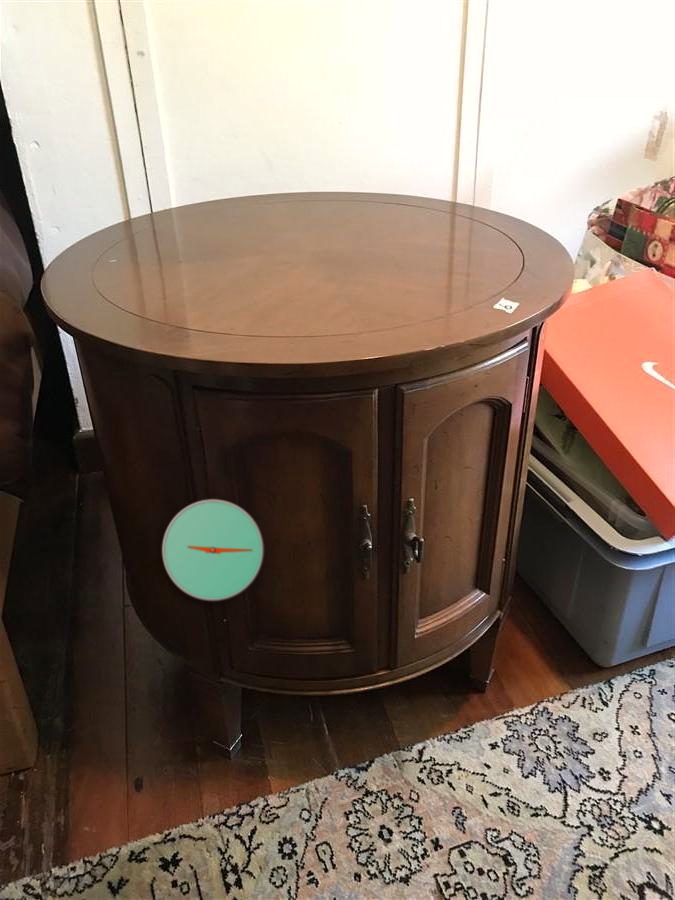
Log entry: **9:15**
